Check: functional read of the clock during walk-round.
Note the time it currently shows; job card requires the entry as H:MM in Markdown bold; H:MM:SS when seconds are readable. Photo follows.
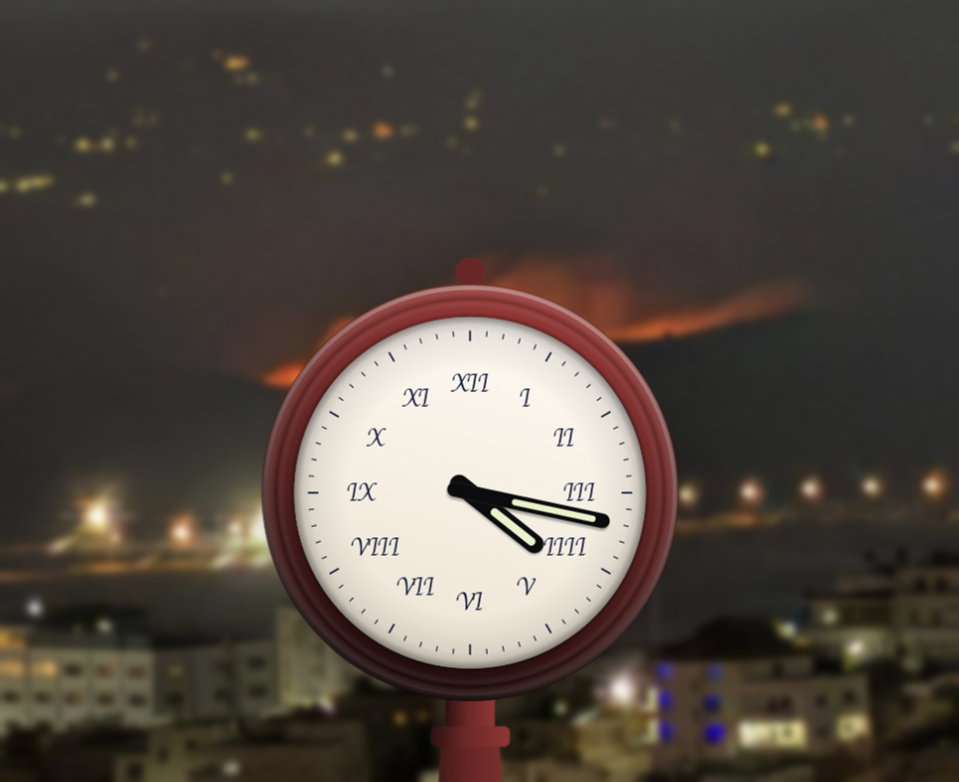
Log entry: **4:17**
